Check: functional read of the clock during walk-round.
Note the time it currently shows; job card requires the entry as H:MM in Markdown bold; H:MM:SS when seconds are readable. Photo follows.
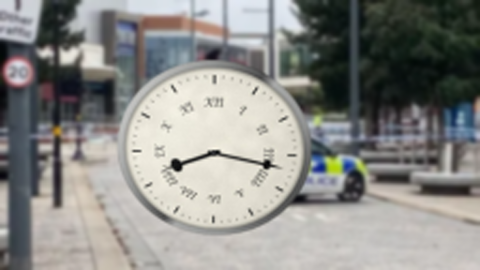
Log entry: **8:17**
